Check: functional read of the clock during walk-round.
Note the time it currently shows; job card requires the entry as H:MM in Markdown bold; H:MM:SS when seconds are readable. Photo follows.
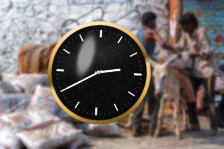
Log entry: **2:40**
